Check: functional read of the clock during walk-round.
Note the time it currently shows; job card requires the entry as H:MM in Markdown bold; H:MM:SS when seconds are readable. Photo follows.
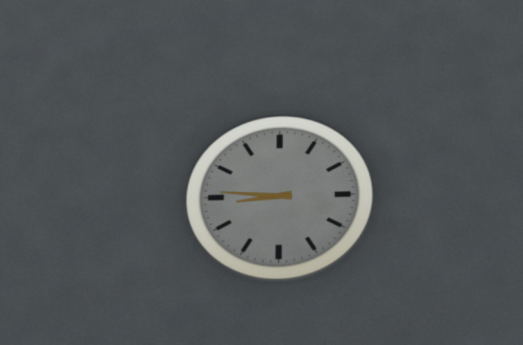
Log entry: **8:46**
